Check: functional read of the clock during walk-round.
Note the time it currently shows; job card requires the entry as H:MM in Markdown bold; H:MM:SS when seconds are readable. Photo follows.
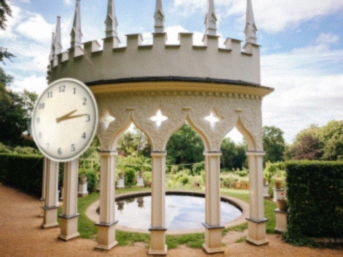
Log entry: **2:14**
